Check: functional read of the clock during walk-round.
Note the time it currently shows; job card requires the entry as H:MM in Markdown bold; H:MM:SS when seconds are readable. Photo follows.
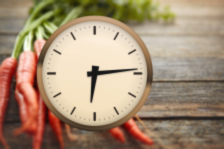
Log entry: **6:14**
